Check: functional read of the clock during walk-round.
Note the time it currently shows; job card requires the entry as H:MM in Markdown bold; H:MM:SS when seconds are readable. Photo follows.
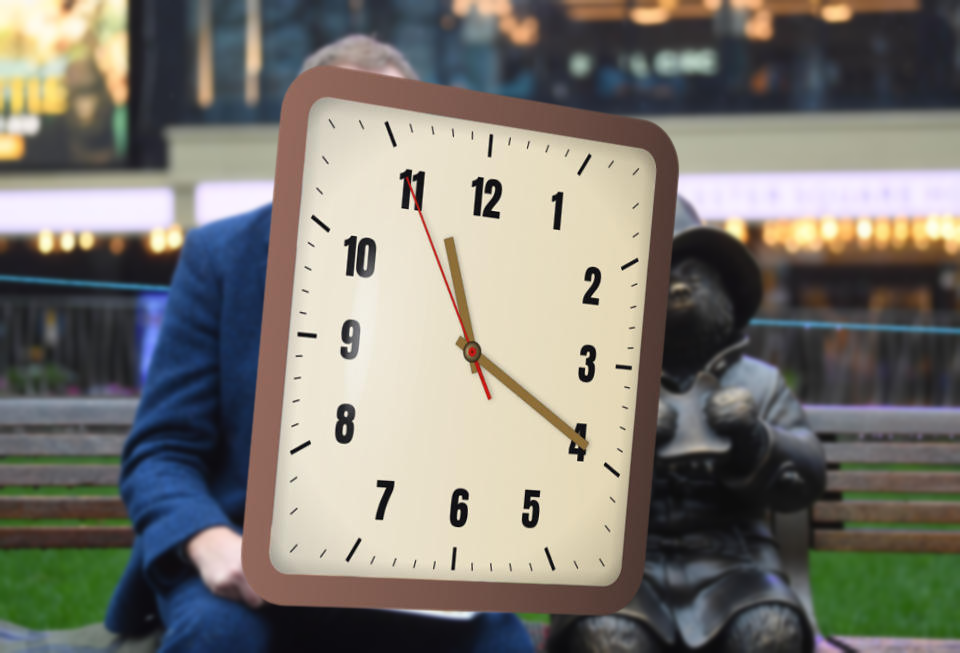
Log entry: **11:19:55**
